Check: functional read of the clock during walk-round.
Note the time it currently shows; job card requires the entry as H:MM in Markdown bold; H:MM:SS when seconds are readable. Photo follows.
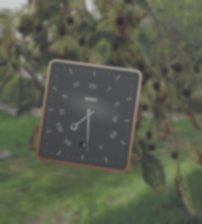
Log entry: **7:29**
